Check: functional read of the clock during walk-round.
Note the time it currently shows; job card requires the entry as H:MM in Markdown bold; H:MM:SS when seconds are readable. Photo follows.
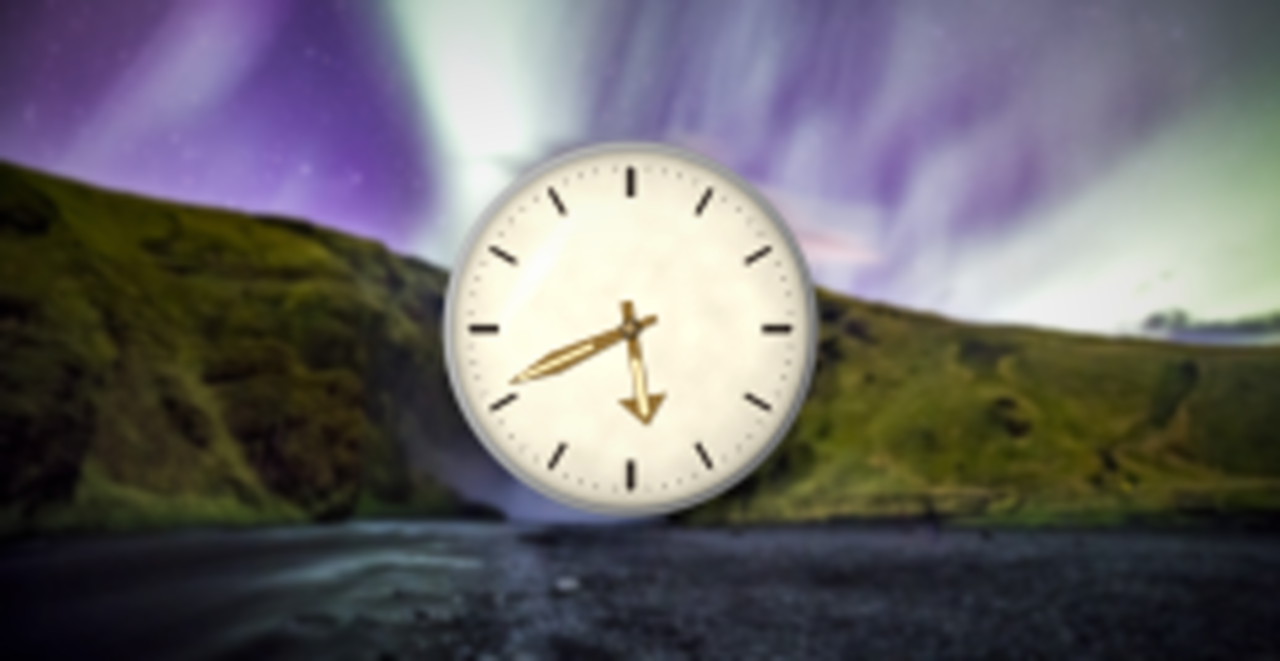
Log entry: **5:41**
